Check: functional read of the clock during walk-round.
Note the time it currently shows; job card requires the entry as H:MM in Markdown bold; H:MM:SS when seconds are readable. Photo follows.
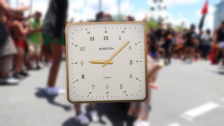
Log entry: **9:08**
